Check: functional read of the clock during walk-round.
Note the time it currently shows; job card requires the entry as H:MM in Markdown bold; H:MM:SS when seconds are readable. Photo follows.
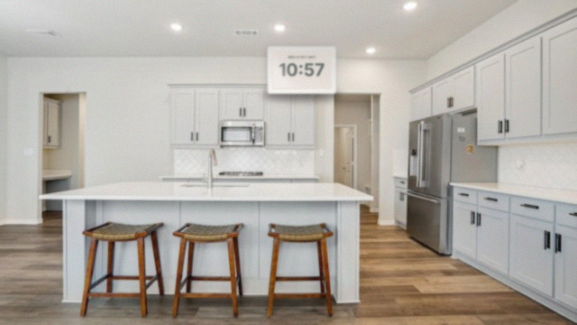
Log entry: **10:57**
